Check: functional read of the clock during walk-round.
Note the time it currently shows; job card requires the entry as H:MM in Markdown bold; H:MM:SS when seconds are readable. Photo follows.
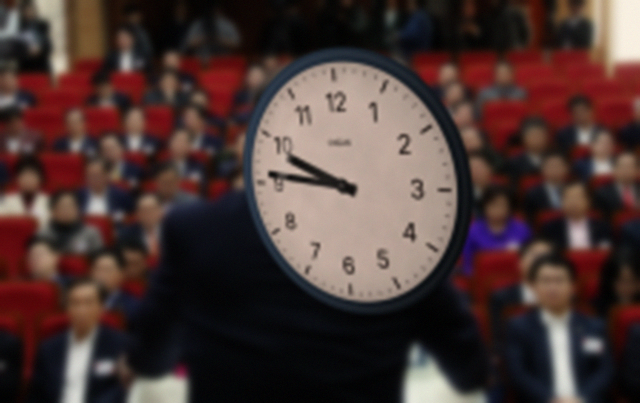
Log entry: **9:46**
